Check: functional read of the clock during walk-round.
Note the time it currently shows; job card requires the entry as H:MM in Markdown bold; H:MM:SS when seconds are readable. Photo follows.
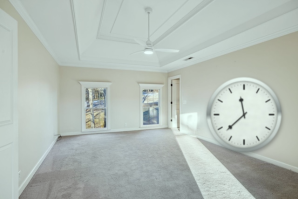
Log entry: **11:38**
